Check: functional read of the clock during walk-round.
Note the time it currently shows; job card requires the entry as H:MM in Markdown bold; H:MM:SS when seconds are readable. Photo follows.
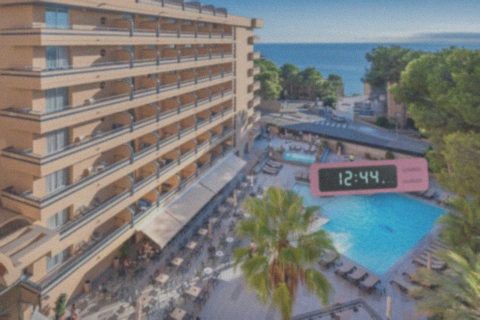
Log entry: **12:44**
